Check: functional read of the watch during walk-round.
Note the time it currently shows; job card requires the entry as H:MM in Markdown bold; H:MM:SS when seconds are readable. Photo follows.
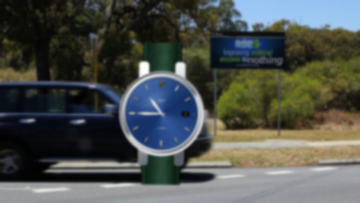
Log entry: **10:45**
